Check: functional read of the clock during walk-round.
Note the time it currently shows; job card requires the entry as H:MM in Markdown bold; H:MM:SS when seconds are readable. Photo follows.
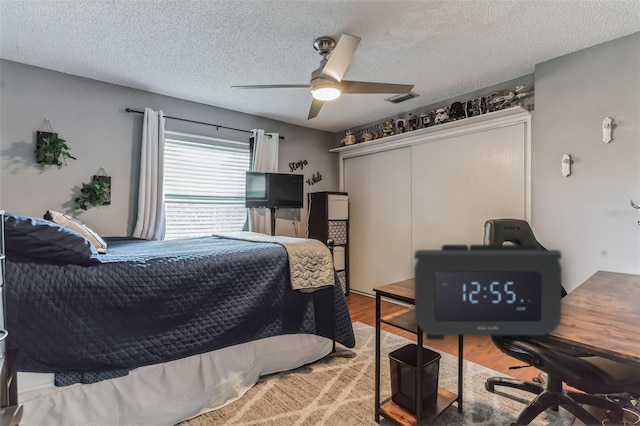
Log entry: **12:55**
